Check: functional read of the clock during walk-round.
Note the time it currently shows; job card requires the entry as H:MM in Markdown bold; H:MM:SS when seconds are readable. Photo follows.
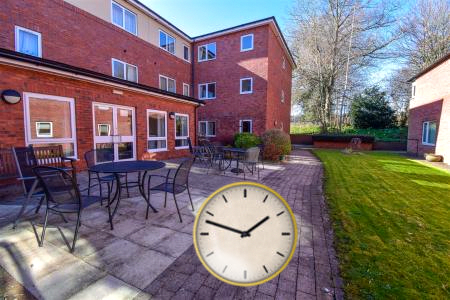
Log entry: **1:48**
